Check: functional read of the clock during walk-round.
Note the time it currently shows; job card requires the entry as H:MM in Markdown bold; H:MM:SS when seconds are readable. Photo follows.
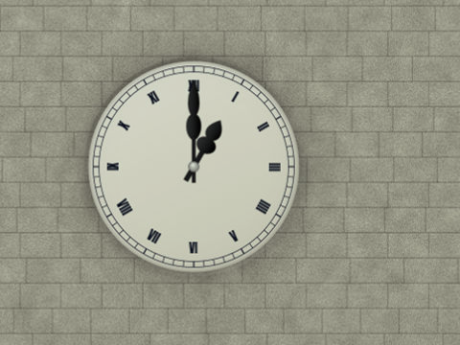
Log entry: **1:00**
